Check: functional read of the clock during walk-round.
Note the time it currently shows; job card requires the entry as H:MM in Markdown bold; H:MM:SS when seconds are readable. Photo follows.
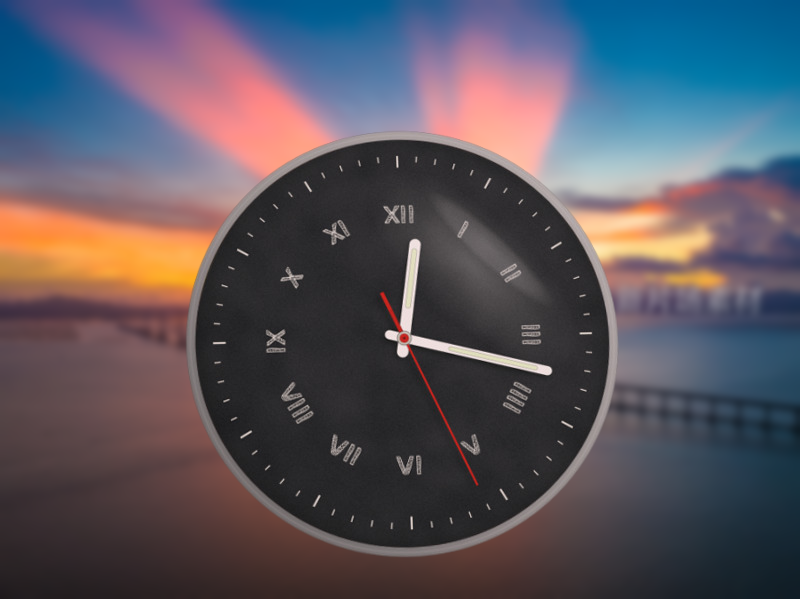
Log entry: **12:17:26**
